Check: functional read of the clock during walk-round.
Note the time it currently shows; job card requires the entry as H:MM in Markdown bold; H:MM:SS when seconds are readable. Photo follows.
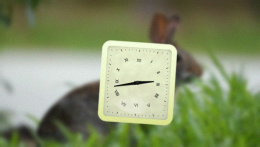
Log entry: **2:43**
